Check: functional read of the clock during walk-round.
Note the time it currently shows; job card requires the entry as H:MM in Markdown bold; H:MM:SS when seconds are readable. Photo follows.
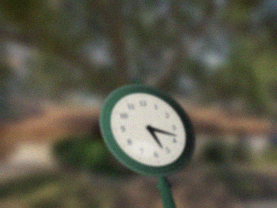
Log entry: **5:18**
